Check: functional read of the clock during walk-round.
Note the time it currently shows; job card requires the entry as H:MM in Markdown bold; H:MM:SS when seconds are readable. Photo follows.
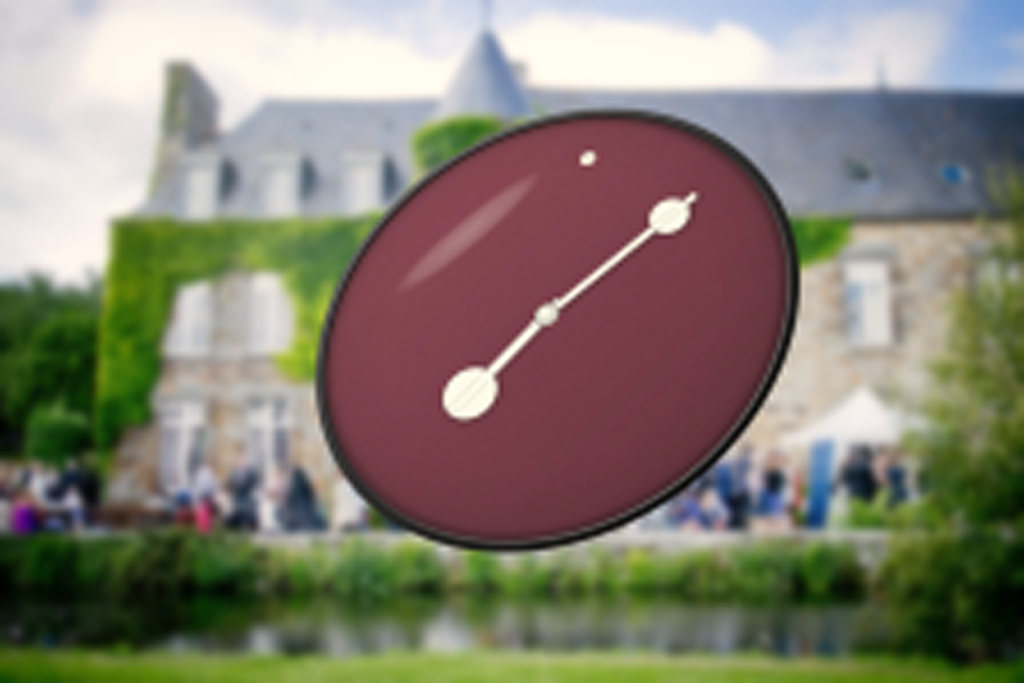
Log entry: **7:07**
